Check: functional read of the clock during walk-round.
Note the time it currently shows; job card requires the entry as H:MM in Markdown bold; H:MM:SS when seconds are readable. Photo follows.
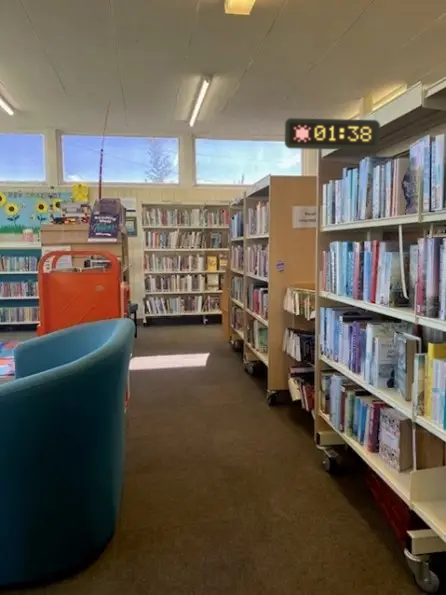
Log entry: **1:38**
